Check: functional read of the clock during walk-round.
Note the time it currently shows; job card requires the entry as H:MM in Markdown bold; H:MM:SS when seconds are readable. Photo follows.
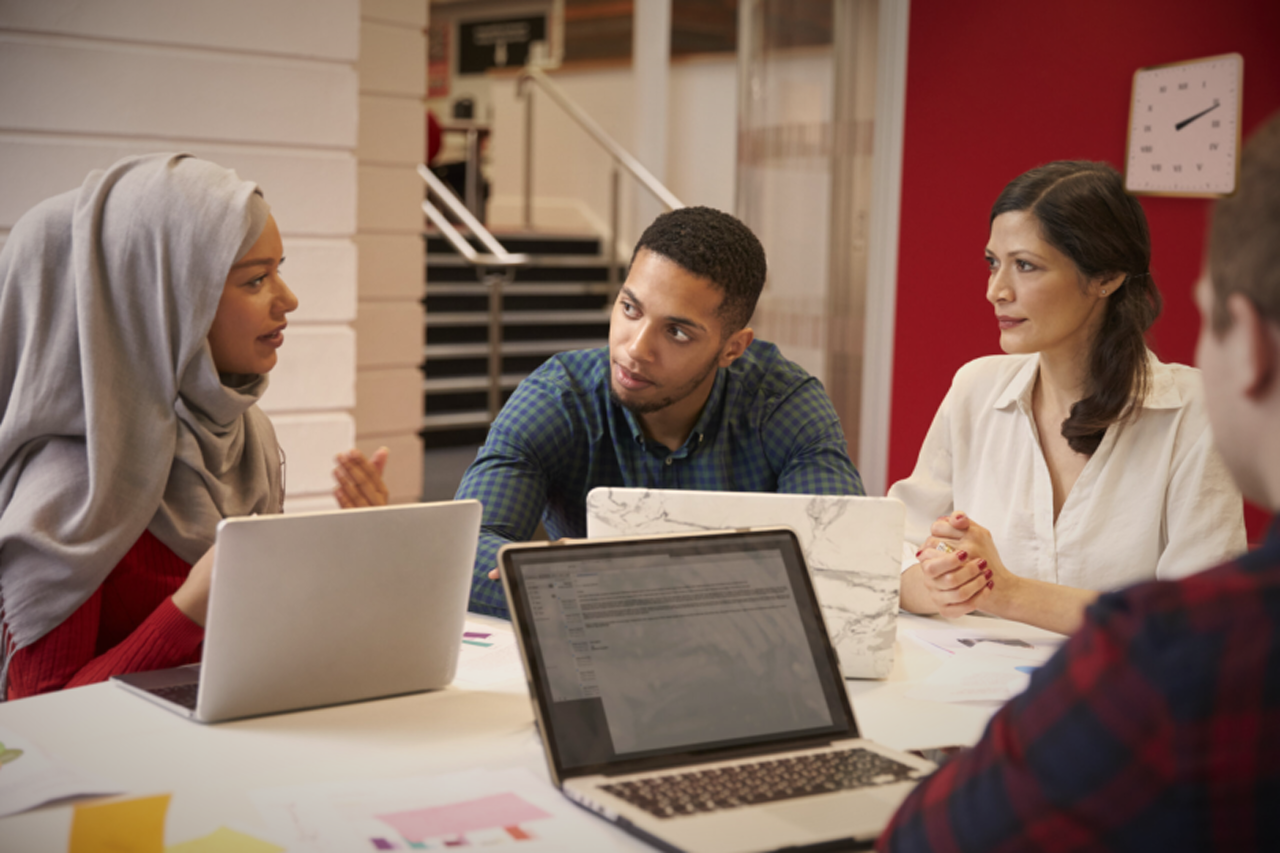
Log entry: **2:11**
